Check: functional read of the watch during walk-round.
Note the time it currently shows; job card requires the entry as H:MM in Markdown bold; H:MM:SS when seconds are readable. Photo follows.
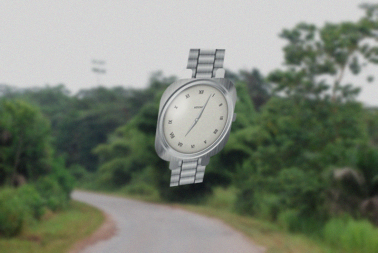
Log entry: **7:04**
